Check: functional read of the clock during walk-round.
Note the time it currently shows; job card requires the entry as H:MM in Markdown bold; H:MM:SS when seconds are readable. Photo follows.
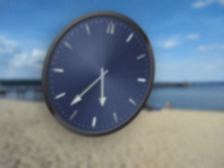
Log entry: **5:37**
